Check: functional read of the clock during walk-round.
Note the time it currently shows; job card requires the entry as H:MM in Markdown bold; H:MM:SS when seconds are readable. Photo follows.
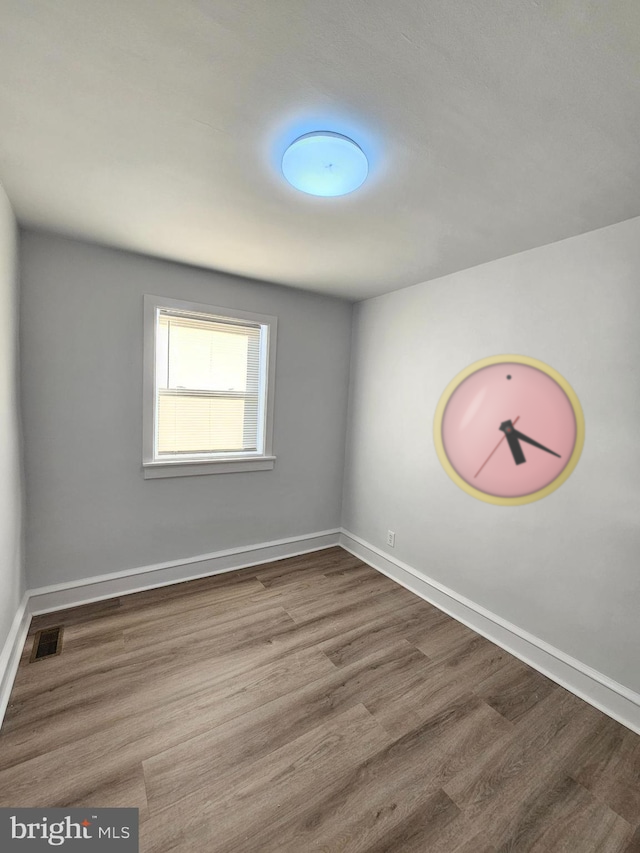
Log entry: **5:19:36**
